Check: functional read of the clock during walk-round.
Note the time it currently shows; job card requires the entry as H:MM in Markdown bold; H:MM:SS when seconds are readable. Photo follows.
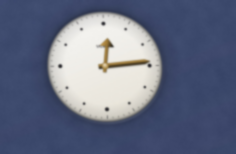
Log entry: **12:14**
